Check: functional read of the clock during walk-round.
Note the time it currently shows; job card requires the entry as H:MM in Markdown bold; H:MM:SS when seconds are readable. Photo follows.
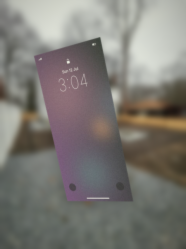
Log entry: **3:04**
